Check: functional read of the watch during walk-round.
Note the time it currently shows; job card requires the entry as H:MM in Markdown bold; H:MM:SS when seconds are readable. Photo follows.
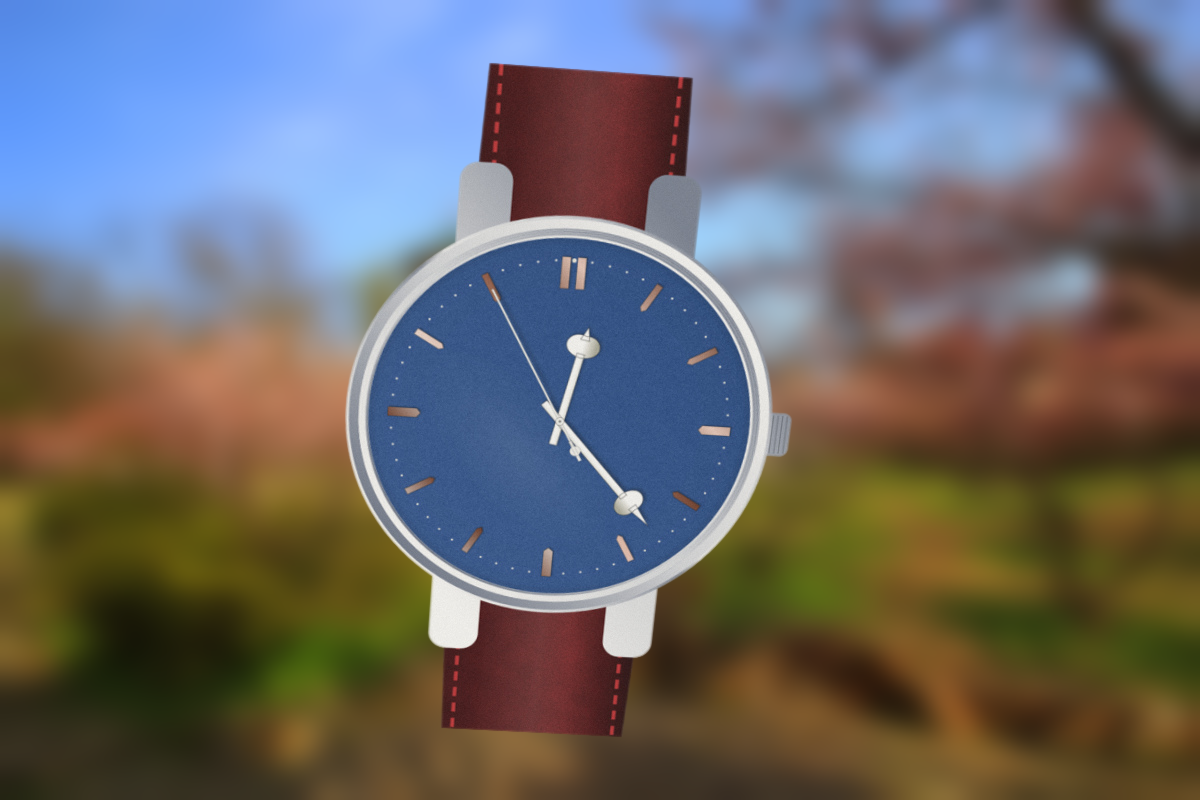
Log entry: **12:22:55**
